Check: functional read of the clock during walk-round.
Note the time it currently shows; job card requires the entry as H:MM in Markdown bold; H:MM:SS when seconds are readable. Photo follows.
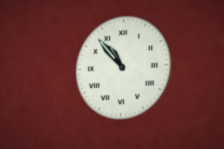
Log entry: **10:53**
